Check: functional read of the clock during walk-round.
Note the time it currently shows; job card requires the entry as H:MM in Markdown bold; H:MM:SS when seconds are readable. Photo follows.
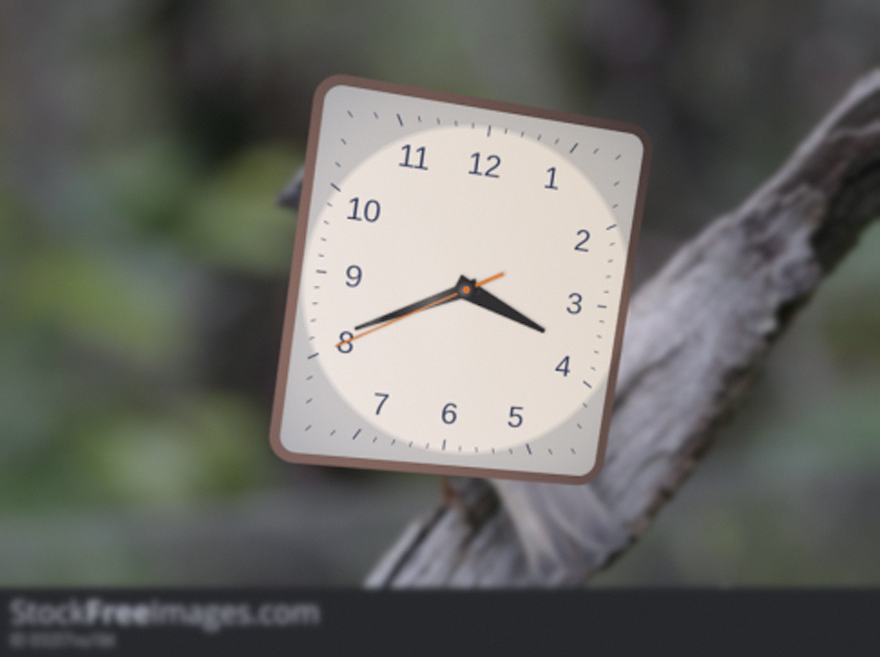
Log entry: **3:40:40**
